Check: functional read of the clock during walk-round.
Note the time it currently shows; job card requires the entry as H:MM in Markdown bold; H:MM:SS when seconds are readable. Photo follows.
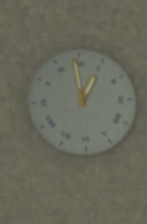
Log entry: **12:59**
